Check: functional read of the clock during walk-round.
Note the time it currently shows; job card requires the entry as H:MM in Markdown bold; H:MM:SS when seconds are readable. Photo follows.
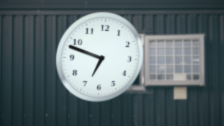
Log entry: **6:48**
